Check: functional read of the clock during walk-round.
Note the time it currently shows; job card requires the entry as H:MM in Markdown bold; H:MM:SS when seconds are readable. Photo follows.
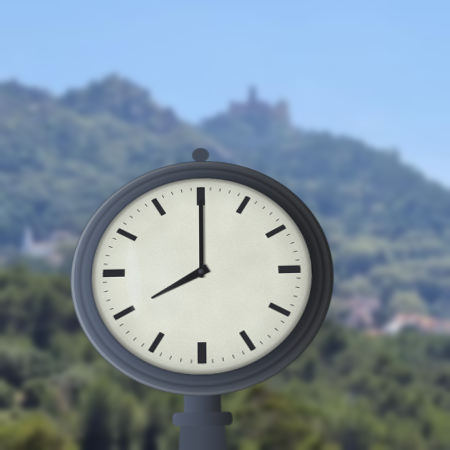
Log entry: **8:00**
